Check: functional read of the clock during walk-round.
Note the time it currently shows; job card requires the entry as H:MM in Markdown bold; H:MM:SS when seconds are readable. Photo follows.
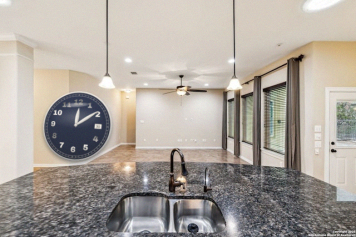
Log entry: **12:09**
